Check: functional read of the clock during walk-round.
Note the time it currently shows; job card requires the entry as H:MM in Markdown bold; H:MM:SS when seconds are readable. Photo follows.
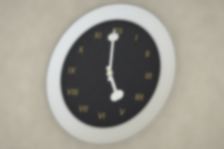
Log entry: **4:59**
